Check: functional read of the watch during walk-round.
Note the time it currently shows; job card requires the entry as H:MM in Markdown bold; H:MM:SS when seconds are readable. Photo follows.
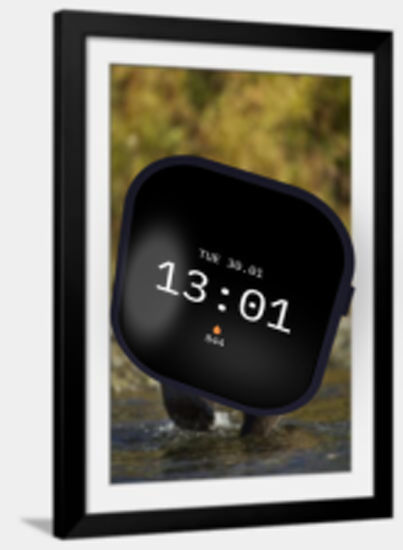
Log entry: **13:01**
